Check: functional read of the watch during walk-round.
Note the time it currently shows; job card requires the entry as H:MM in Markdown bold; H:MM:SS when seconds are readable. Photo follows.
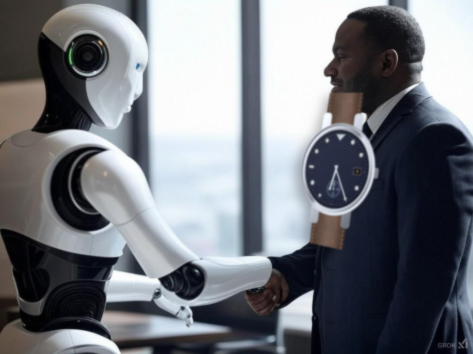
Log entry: **6:25**
